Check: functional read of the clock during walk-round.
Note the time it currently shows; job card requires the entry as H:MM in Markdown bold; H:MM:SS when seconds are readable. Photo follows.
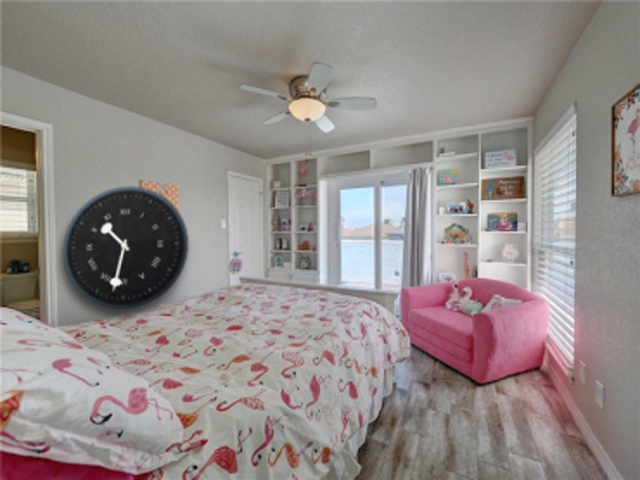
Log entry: **10:32**
